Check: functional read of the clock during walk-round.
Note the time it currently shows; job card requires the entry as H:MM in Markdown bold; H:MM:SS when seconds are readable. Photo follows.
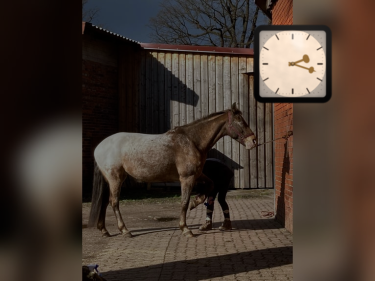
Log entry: **2:18**
